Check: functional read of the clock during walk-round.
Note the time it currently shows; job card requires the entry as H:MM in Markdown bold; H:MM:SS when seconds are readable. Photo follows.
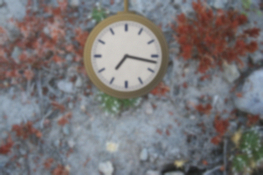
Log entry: **7:17**
